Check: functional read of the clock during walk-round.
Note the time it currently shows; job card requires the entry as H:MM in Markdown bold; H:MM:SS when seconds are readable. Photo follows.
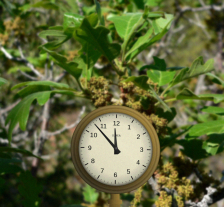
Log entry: **11:53**
